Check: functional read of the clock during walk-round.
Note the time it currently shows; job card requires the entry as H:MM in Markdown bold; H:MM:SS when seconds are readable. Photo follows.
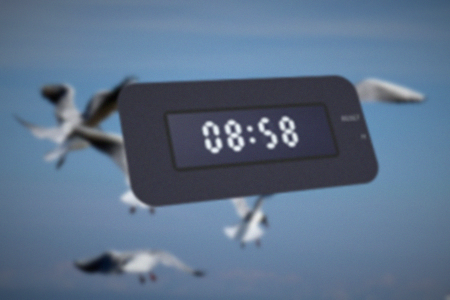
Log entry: **8:58**
